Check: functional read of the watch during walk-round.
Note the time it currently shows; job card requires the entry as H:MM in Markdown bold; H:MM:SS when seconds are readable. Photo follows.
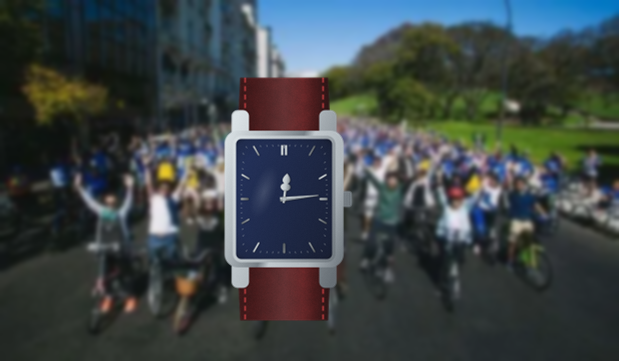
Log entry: **12:14**
